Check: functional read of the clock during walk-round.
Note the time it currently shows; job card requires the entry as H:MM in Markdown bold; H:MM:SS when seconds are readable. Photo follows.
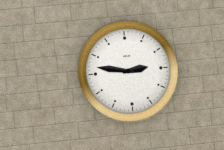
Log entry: **2:47**
